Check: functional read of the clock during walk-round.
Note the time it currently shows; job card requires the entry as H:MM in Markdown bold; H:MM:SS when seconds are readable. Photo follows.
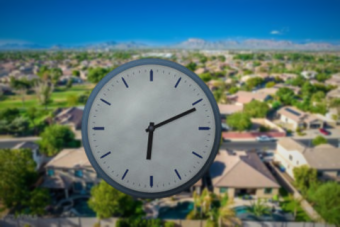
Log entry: **6:11**
